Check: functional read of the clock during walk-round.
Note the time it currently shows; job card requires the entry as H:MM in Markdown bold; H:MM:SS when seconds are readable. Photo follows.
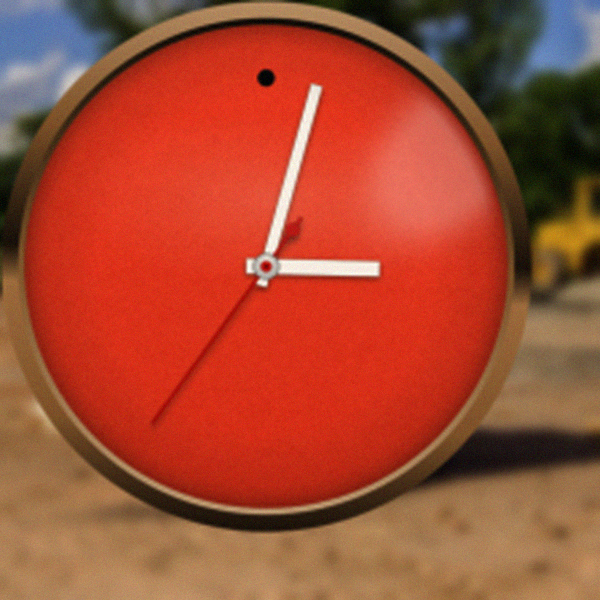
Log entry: **3:02:36**
